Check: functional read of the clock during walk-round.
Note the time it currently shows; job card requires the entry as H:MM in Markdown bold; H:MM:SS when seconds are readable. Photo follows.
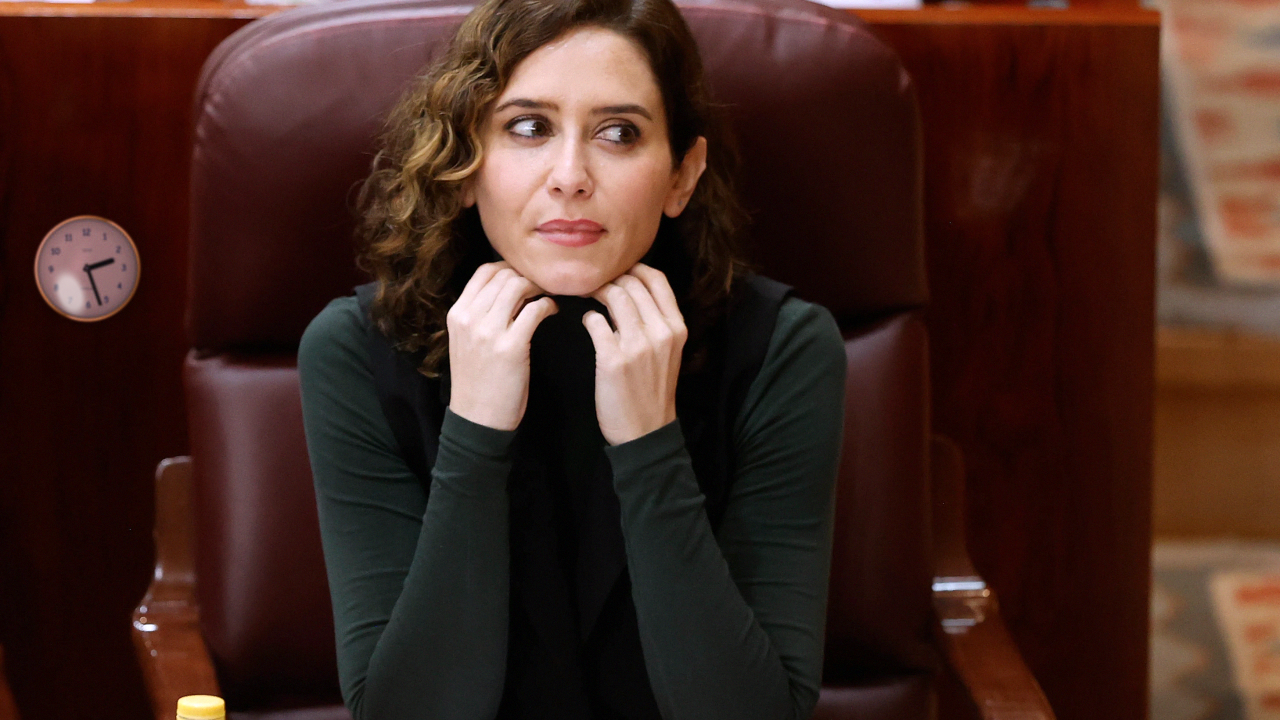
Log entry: **2:27**
